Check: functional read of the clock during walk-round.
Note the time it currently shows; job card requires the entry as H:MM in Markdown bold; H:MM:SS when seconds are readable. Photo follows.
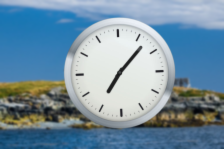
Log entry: **7:07**
